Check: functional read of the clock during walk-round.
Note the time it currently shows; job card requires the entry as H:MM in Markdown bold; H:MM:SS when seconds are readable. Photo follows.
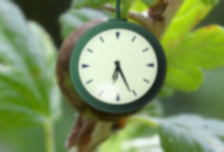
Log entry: **6:26**
